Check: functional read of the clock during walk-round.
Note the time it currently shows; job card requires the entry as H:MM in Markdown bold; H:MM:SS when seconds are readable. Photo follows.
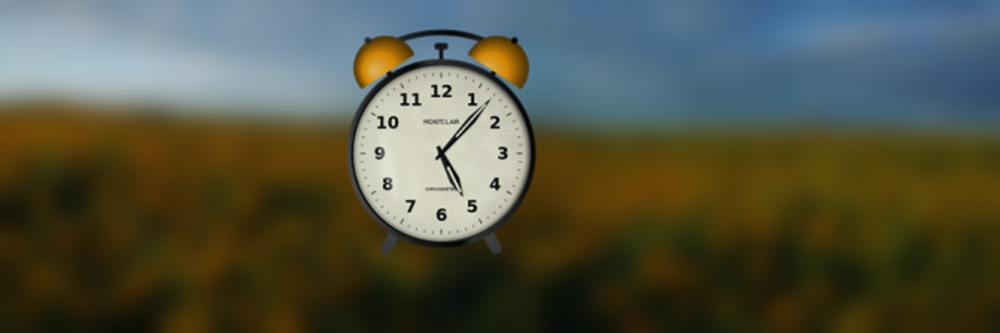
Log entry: **5:07**
